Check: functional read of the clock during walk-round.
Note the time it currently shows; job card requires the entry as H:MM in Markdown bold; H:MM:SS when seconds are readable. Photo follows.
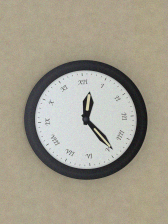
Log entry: **12:24**
